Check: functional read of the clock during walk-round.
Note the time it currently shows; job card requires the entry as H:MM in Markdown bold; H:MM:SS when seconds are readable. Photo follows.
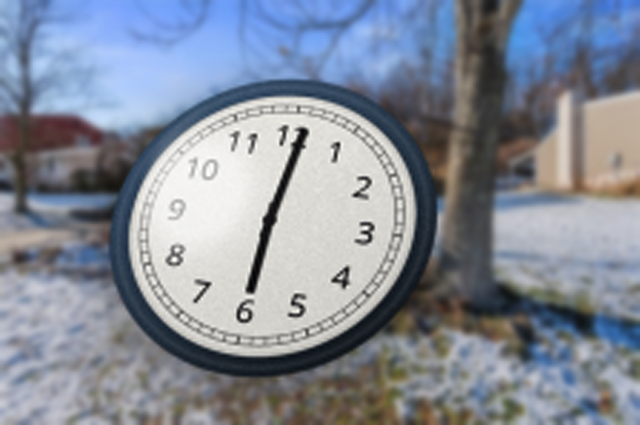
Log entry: **6:01**
